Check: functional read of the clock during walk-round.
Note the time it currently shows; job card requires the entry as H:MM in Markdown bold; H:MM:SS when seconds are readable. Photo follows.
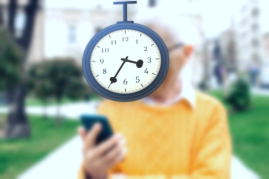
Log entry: **3:35**
